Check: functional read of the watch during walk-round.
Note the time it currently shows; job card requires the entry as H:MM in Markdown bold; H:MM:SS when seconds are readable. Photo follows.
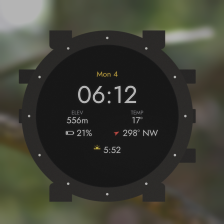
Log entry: **6:12**
